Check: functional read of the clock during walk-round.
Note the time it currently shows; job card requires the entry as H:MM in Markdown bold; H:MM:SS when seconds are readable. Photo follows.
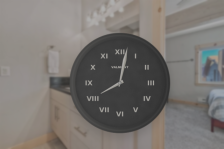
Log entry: **8:02**
